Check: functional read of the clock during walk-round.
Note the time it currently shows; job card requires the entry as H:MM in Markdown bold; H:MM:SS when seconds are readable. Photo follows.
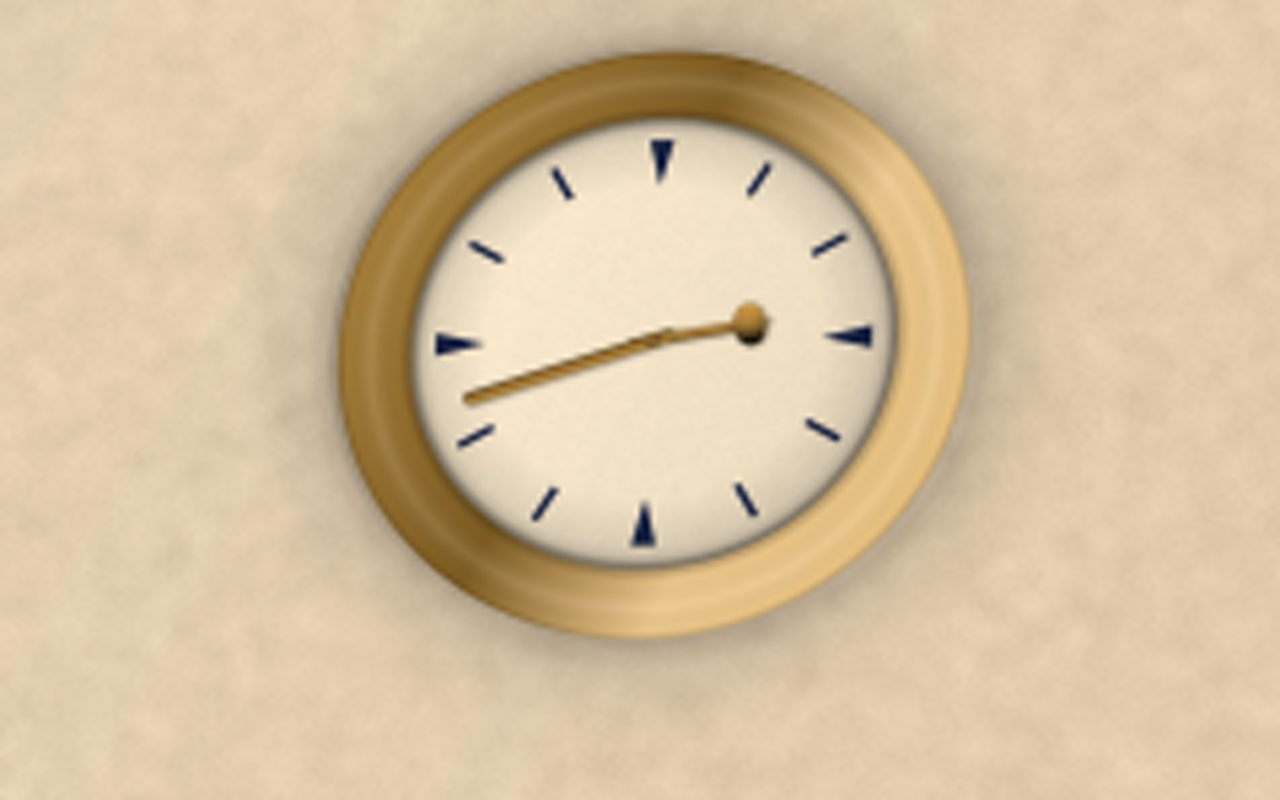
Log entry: **2:42**
